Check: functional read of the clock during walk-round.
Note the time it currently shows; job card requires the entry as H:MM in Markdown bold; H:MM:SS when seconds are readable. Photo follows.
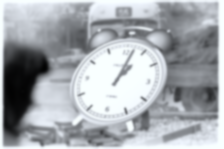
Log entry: **1:02**
